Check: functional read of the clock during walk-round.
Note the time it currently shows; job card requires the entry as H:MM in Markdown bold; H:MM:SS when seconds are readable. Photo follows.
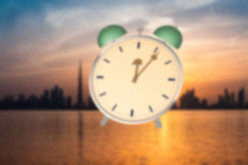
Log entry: **12:06**
